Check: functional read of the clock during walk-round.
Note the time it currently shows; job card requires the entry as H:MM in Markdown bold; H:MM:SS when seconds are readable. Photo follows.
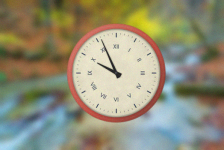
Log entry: **9:56**
